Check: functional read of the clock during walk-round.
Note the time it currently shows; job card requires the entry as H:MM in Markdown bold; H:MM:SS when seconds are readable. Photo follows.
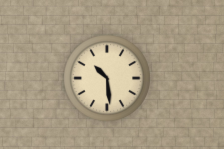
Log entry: **10:29**
